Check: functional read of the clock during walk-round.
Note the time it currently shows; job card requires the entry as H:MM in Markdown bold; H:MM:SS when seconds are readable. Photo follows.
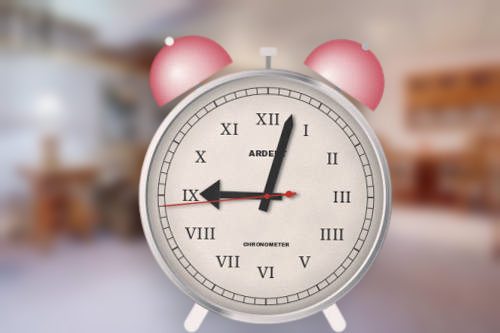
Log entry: **9:02:44**
